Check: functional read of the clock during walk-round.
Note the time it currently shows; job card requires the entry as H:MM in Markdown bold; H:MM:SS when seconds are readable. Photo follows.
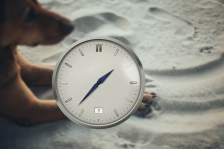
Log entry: **1:37**
